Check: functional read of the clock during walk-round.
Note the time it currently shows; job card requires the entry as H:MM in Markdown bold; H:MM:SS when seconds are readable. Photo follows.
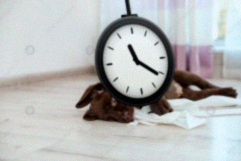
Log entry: **11:21**
